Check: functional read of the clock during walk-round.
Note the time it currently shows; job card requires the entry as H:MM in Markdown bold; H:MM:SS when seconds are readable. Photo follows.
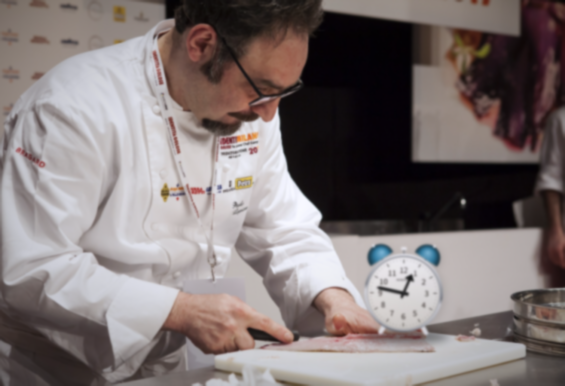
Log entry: **12:47**
